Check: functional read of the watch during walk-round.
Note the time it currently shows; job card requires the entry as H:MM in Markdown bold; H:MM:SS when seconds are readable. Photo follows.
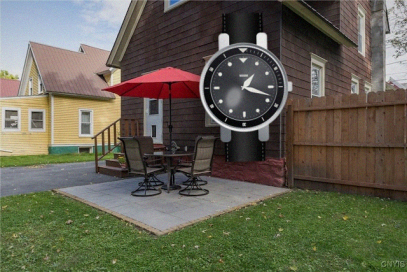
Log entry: **1:18**
